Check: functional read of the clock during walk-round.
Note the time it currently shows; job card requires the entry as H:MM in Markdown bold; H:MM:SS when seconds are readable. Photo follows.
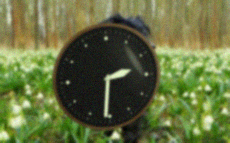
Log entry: **2:31**
